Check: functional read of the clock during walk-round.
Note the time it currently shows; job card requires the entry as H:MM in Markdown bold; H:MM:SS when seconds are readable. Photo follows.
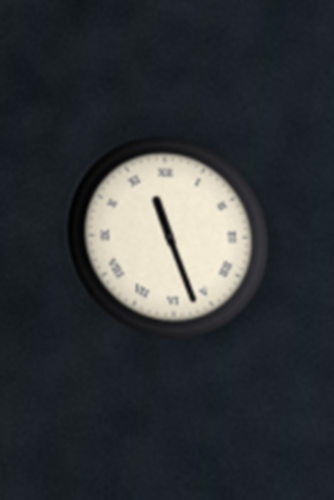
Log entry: **11:27**
